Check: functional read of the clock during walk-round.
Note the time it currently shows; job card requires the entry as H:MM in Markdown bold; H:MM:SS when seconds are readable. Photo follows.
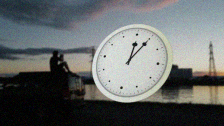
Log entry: **12:05**
